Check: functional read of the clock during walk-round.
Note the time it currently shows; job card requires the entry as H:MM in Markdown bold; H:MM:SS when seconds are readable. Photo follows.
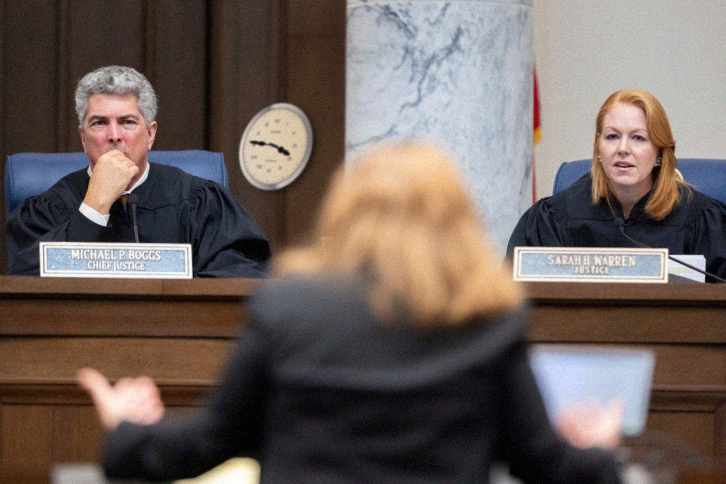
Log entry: **3:46**
